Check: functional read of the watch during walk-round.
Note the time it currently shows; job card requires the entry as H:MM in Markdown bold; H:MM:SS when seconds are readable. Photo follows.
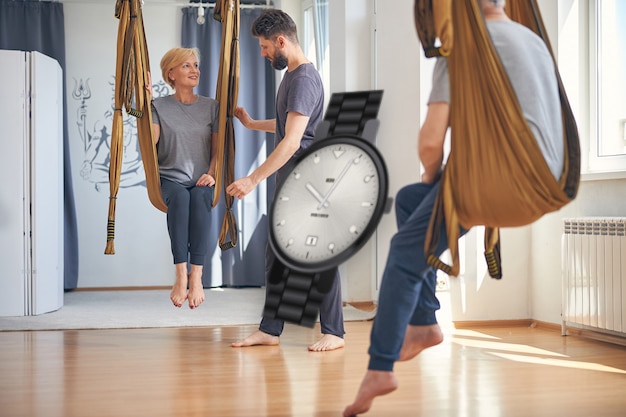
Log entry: **10:04**
